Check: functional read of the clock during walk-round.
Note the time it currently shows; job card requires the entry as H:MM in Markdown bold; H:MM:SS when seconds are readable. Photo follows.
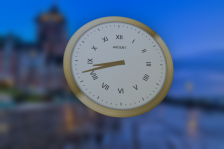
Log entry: **8:42**
